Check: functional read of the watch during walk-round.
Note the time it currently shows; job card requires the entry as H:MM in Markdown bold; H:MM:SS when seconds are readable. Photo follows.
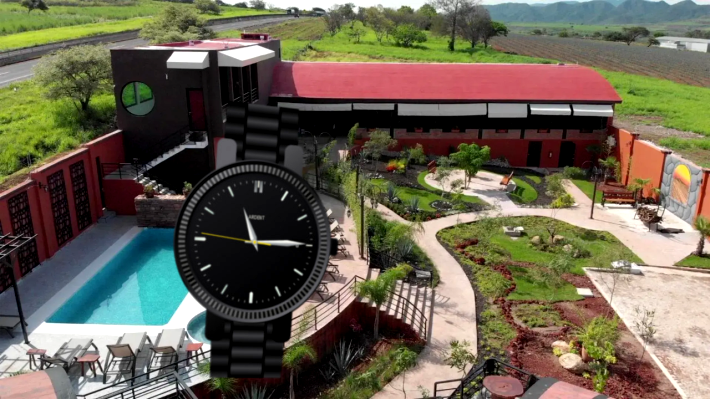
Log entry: **11:14:46**
